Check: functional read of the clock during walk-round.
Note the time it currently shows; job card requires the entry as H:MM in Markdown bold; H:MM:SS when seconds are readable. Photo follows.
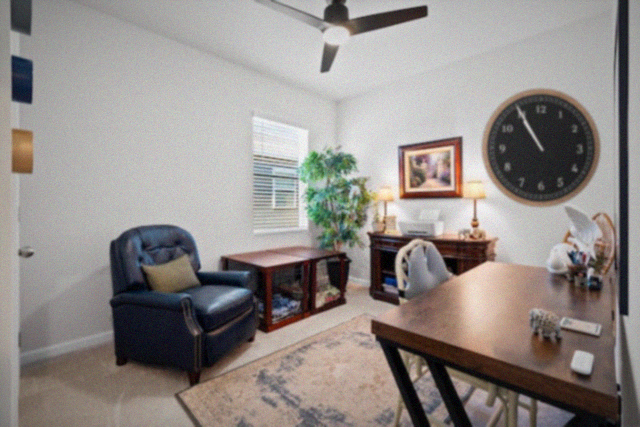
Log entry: **10:55**
